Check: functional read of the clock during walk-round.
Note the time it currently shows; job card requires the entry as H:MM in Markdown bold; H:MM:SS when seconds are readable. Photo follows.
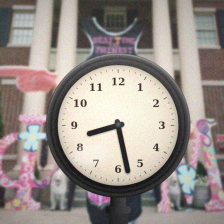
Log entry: **8:28**
